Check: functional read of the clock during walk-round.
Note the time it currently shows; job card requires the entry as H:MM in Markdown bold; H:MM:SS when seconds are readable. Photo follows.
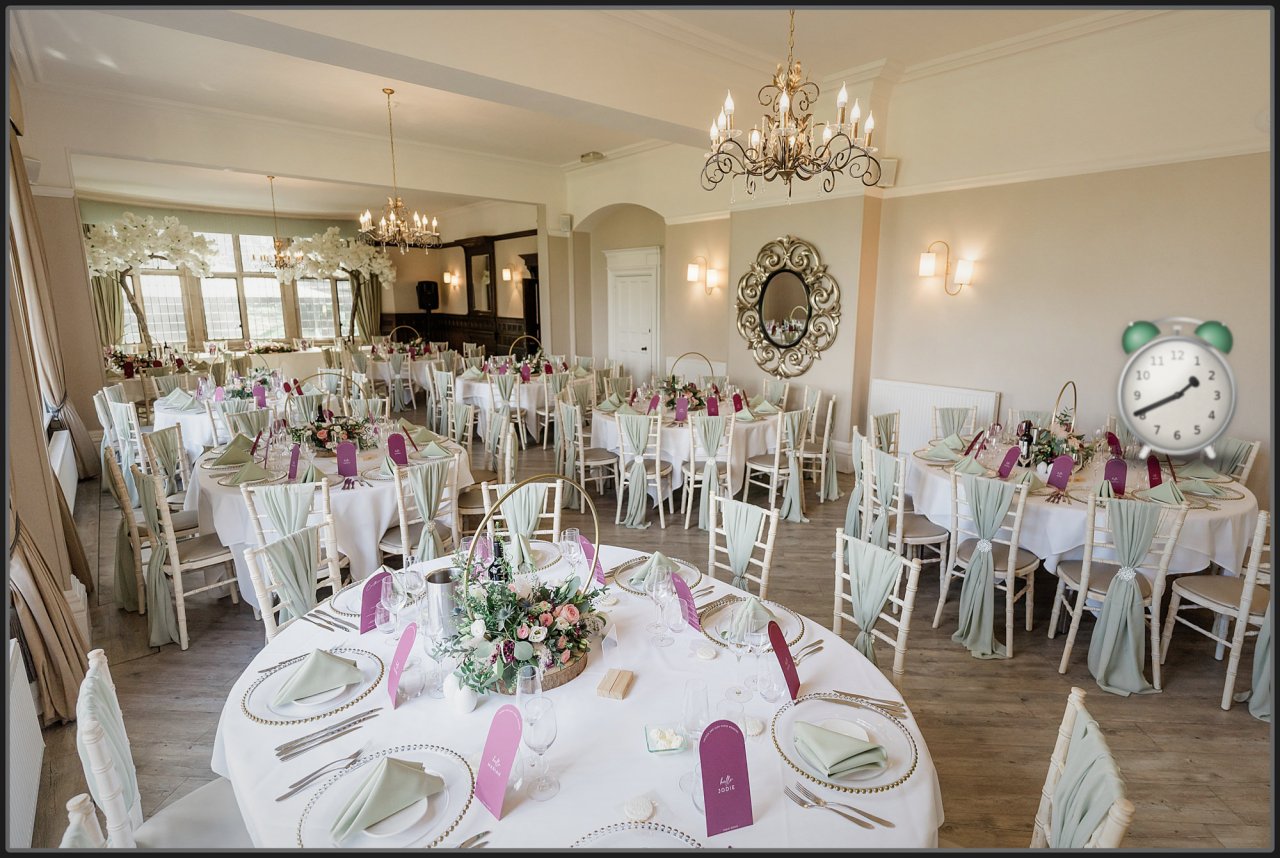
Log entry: **1:41**
